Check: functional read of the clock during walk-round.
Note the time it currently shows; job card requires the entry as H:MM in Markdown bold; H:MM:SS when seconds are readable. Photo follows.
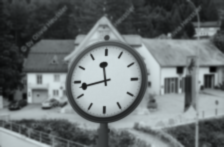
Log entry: **11:43**
